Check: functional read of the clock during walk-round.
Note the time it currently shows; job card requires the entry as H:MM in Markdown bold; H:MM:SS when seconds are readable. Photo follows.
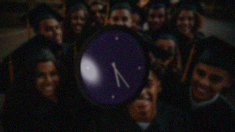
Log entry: **5:23**
